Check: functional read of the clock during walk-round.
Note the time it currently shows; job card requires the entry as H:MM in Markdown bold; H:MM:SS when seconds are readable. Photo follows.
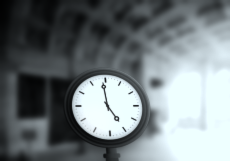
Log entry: **4:59**
